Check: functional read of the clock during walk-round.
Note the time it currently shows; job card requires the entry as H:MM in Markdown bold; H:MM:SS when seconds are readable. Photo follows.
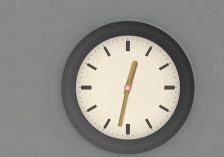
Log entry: **12:32**
